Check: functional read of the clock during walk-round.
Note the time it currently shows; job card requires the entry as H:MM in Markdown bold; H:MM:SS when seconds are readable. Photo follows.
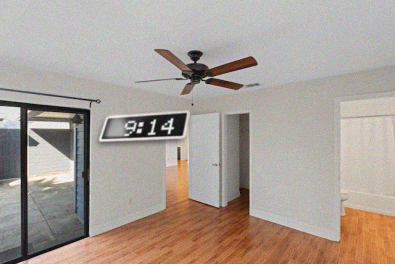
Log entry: **9:14**
